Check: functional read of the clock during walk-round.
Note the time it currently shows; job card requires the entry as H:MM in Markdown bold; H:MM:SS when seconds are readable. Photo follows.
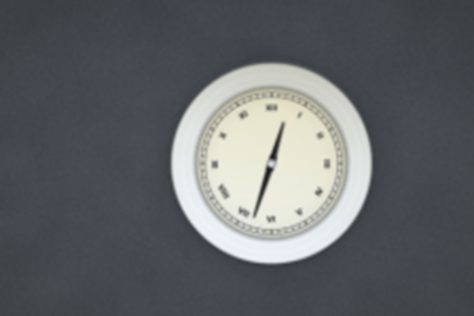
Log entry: **12:33**
